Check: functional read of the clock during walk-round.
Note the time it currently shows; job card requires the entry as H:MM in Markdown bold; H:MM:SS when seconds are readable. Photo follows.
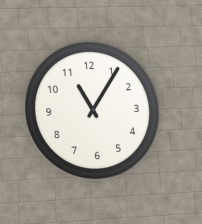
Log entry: **11:06**
